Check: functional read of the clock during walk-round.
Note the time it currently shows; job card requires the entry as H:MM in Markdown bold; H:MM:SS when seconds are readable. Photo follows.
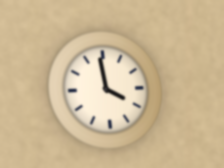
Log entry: **3:59**
